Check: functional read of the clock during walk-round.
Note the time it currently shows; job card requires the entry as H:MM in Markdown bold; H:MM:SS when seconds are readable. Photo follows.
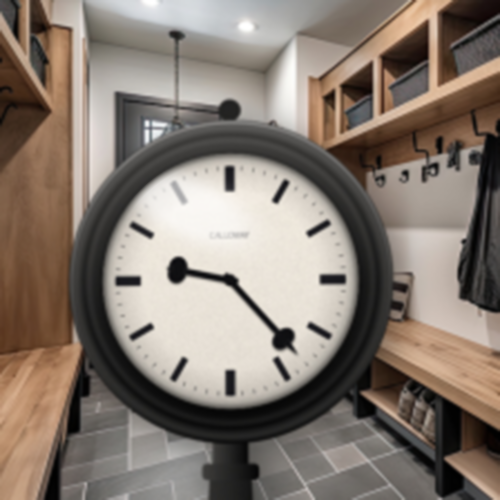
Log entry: **9:23**
